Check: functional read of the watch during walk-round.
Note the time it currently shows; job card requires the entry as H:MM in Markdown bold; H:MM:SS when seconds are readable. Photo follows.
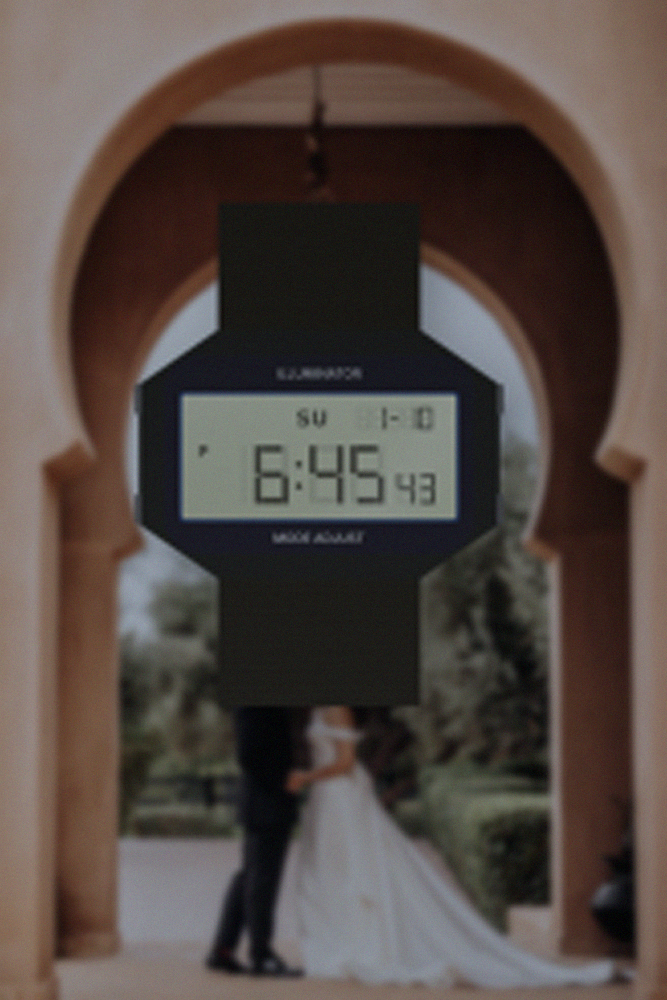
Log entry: **6:45:43**
